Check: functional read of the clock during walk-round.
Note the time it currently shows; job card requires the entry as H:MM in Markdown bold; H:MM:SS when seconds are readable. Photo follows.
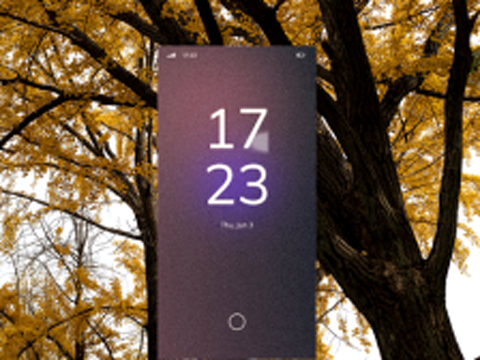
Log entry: **17:23**
